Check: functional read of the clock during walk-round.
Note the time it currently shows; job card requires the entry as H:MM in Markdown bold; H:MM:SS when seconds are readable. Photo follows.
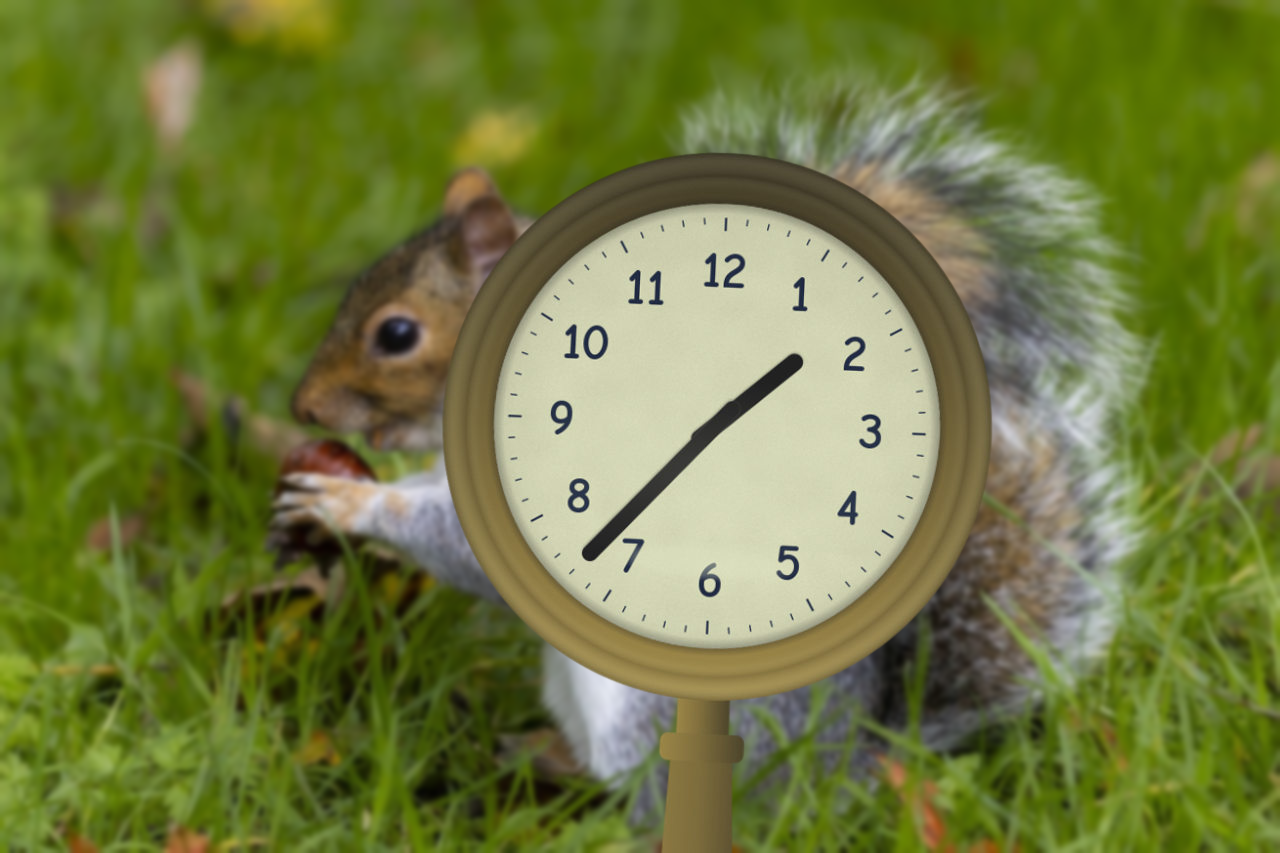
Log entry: **1:37**
